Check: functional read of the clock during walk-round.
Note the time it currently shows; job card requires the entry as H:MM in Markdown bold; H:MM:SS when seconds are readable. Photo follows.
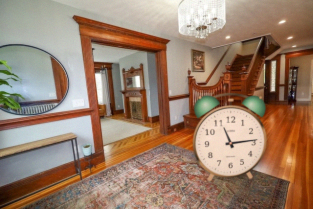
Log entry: **11:14**
